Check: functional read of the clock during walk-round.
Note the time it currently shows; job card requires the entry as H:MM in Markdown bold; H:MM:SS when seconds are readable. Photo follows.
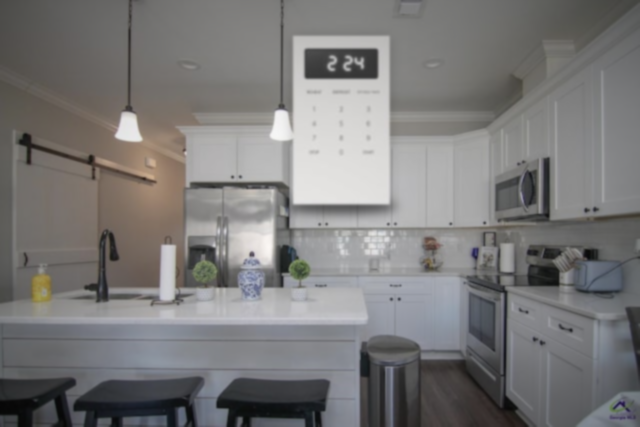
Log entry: **2:24**
